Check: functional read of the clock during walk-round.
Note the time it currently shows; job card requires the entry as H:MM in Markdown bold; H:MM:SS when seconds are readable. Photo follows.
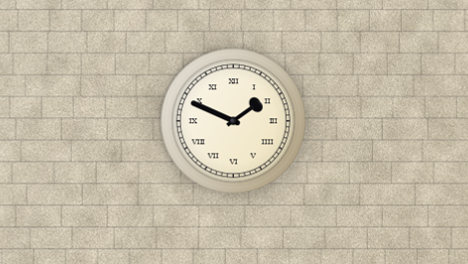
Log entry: **1:49**
